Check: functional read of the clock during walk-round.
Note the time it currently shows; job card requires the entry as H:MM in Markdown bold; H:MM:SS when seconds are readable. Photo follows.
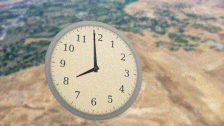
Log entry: **7:59**
